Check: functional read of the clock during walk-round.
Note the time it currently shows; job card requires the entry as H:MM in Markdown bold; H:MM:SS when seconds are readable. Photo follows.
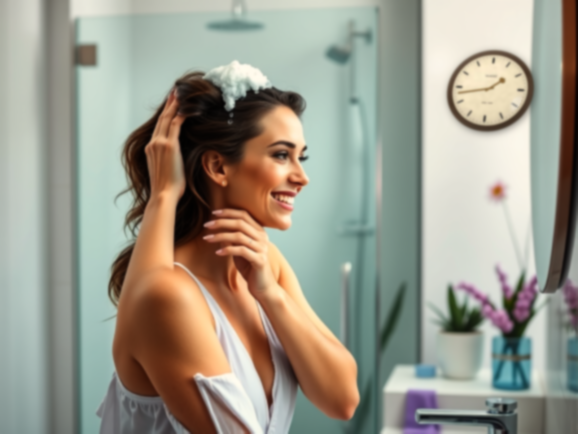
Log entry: **1:43**
